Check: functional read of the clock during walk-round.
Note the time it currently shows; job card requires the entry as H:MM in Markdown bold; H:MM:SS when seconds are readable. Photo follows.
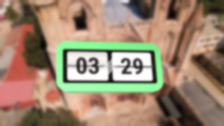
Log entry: **3:29**
